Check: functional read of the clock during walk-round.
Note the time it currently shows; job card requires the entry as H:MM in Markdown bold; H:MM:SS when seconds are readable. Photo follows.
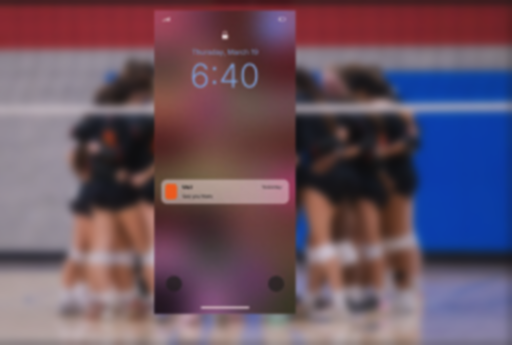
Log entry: **6:40**
